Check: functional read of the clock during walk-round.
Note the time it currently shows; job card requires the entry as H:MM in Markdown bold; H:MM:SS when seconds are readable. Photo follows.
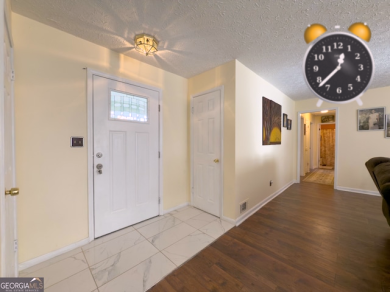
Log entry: **12:38**
